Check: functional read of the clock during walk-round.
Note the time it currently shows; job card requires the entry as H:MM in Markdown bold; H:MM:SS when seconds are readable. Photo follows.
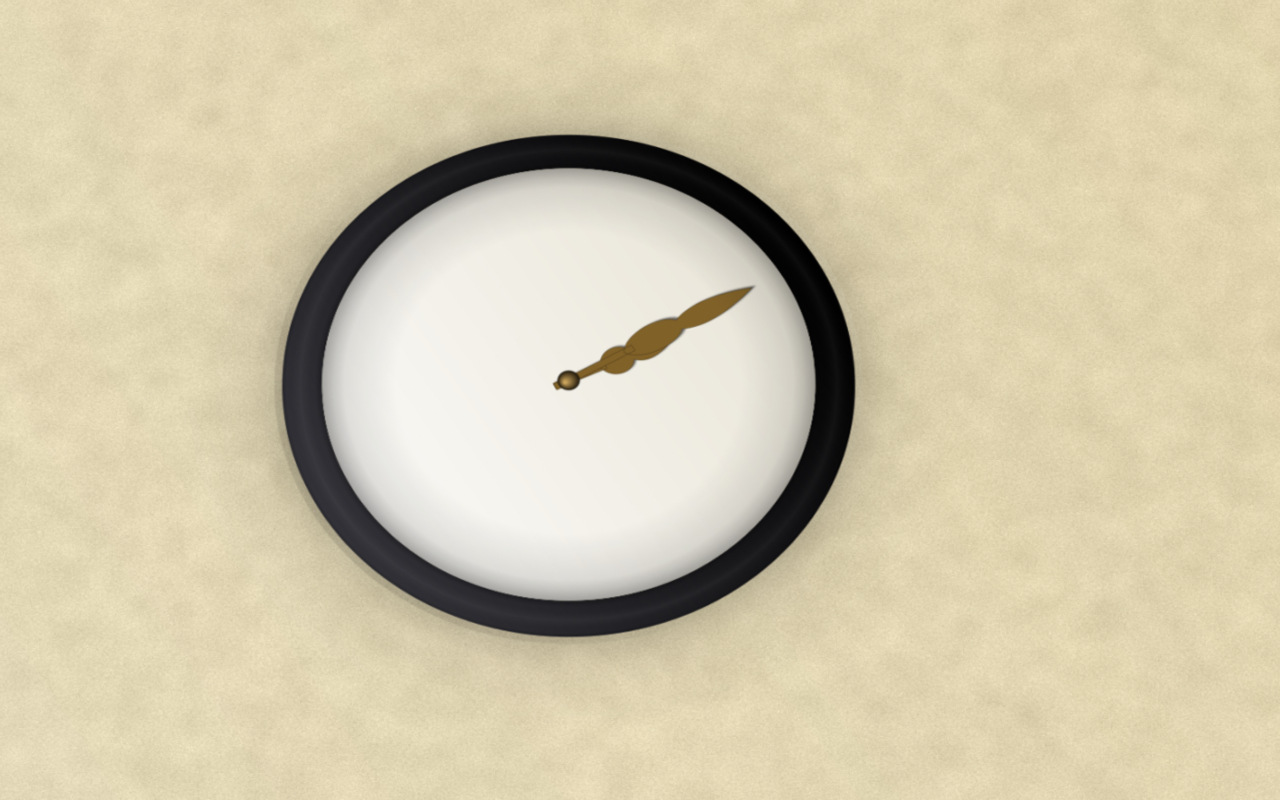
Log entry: **2:10**
